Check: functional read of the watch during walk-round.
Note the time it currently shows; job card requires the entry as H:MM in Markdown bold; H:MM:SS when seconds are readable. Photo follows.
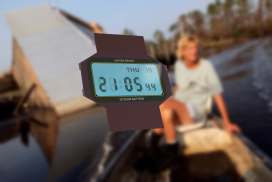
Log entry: **21:05:44**
